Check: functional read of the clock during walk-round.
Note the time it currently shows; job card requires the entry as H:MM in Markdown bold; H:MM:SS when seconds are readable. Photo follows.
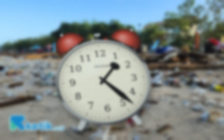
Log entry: **1:23**
